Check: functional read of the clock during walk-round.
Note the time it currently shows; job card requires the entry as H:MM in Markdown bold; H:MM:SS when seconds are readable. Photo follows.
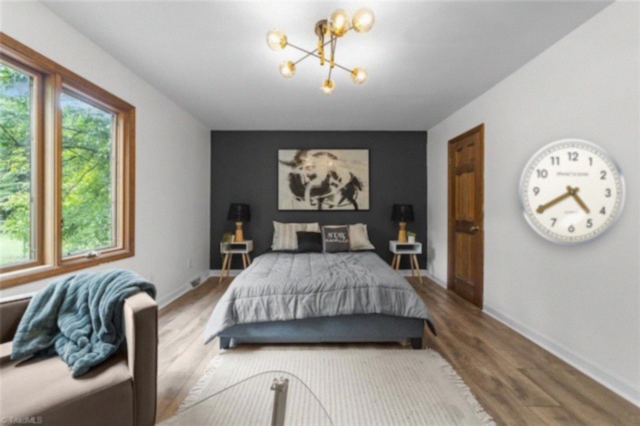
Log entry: **4:40**
